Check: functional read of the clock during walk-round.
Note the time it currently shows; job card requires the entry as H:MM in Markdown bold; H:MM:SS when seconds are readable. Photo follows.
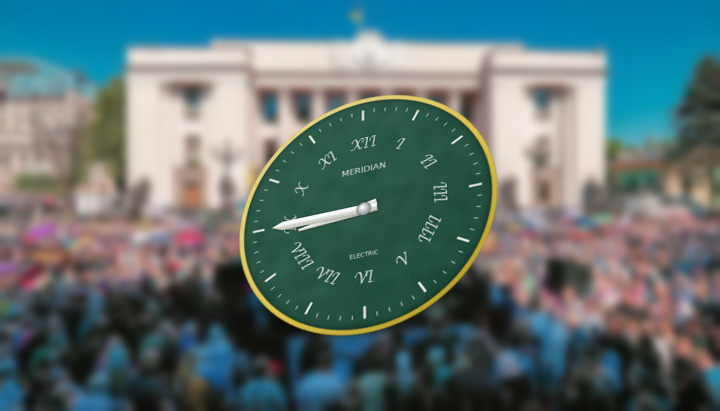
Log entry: **8:45**
